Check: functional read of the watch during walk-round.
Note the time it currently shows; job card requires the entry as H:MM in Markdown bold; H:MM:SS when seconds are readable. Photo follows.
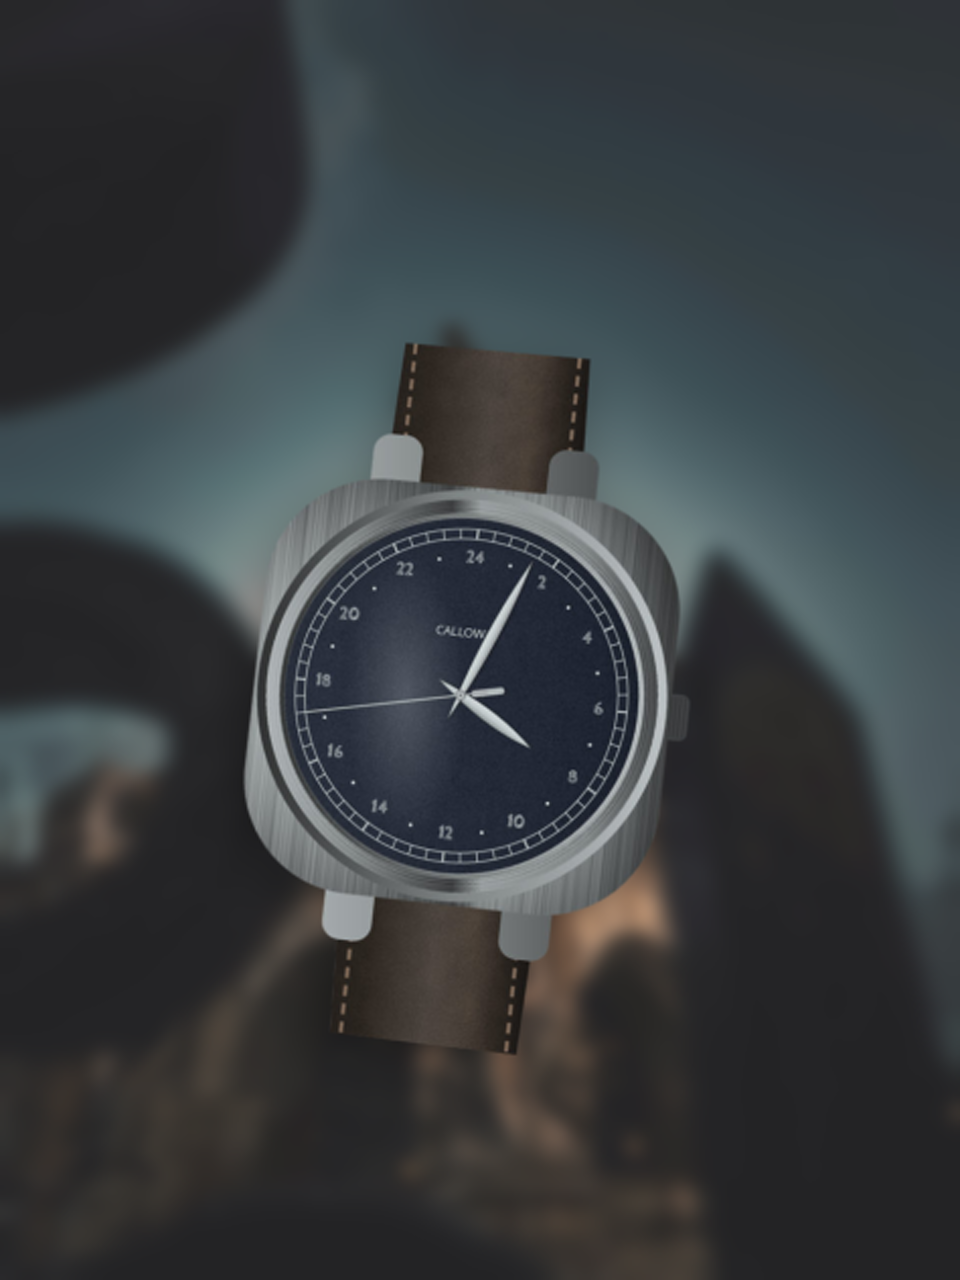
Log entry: **8:03:43**
